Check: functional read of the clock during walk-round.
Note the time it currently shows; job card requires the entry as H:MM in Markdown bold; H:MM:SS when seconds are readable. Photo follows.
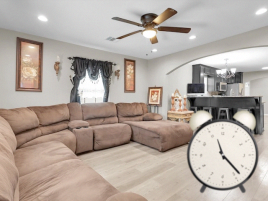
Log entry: **11:23**
